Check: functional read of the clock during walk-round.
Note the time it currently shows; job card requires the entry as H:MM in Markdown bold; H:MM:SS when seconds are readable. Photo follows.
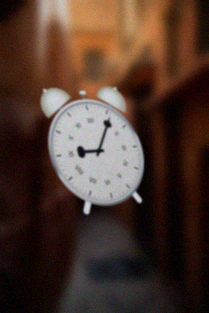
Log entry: **9:06**
